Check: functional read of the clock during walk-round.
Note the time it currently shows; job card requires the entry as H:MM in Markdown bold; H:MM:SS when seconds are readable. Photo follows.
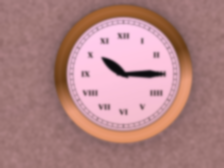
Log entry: **10:15**
